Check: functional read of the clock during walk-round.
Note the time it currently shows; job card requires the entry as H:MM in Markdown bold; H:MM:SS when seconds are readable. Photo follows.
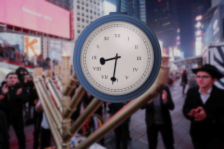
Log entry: **8:31**
